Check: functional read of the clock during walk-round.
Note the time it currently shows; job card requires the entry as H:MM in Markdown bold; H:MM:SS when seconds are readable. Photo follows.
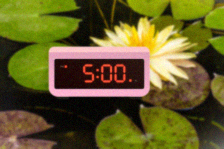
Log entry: **5:00**
